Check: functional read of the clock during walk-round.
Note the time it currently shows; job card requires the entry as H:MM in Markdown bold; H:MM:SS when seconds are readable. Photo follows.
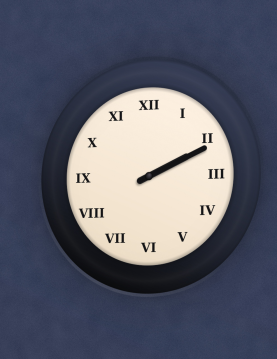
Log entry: **2:11**
